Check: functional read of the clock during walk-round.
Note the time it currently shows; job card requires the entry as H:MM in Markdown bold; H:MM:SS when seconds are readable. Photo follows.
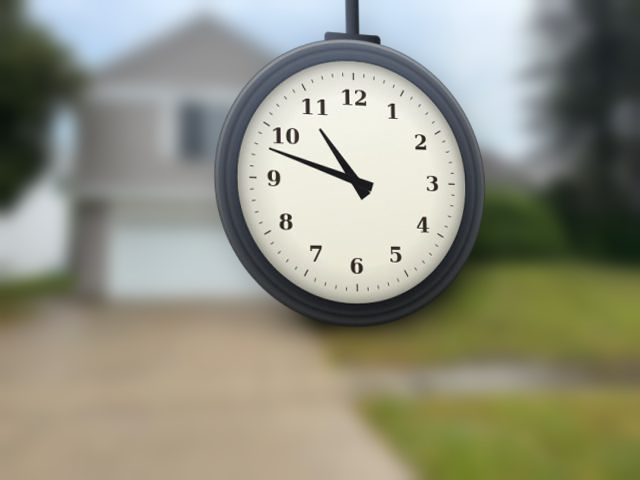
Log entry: **10:48**
